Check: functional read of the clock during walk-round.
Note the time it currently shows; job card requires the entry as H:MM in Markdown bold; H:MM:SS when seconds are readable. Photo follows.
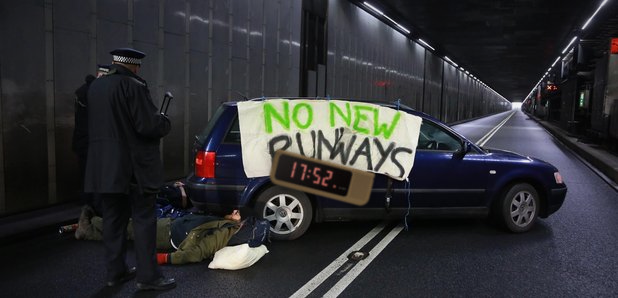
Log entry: **17:52**
